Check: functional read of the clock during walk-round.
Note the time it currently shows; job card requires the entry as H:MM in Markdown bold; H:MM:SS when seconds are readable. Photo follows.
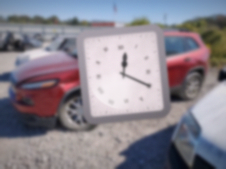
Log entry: **12:20**
